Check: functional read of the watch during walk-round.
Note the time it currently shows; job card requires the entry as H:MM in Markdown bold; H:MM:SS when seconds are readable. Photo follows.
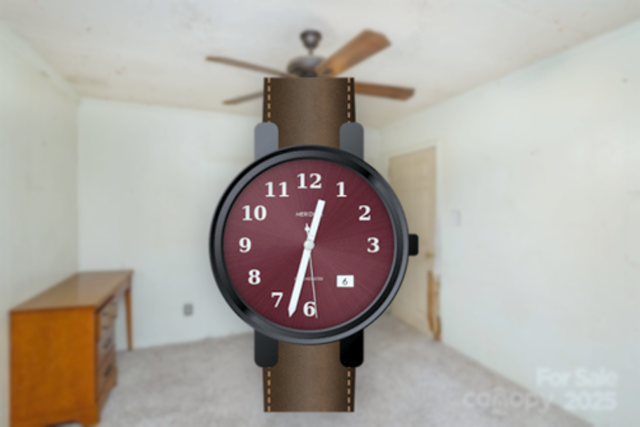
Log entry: **12:32:29**
